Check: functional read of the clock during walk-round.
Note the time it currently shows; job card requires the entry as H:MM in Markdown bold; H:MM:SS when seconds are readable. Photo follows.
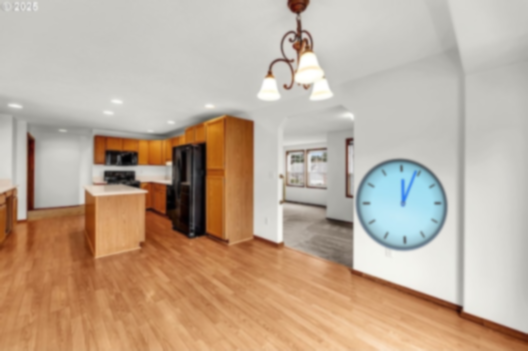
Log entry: **12:04**
